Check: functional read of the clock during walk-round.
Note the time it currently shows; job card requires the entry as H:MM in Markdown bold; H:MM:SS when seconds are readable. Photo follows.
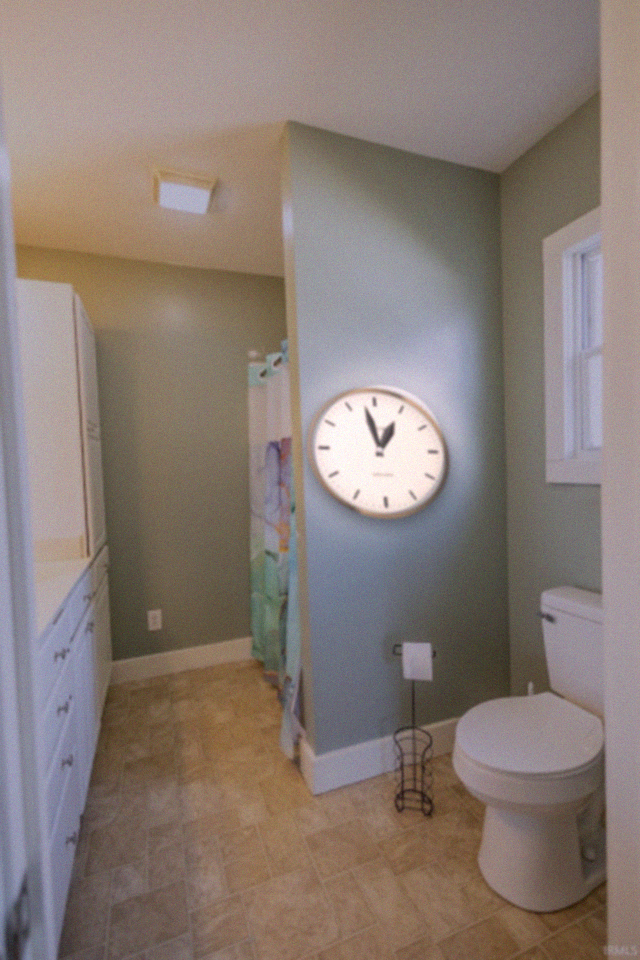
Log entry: **12:58**
